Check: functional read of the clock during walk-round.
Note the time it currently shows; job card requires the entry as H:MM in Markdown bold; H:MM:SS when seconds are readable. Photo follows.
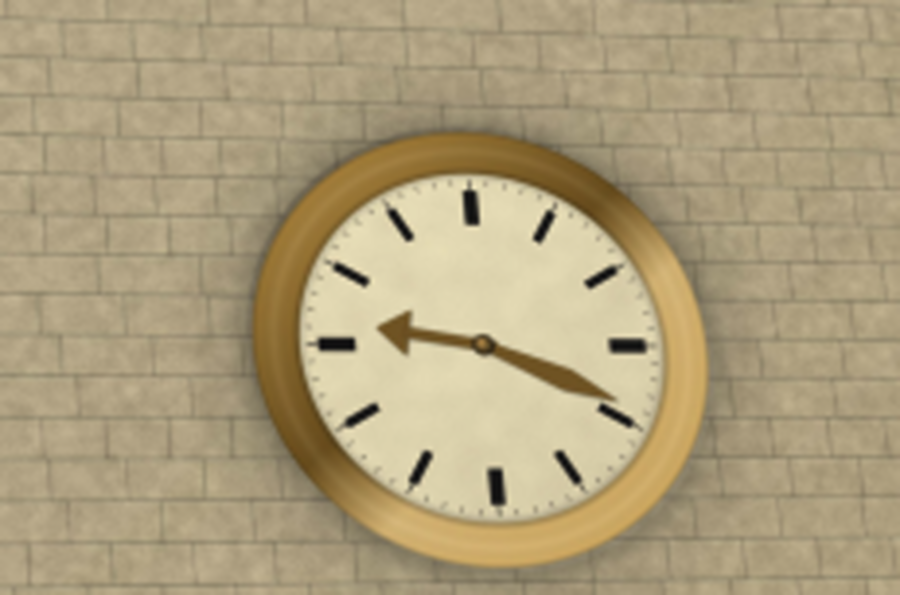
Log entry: **9:19**
